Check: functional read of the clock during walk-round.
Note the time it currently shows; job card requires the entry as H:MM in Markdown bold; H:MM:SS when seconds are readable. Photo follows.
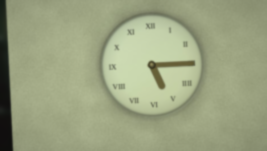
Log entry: **5:15**
